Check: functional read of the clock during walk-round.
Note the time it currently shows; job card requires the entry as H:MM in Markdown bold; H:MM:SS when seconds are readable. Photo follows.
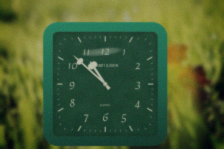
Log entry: **10:52**
